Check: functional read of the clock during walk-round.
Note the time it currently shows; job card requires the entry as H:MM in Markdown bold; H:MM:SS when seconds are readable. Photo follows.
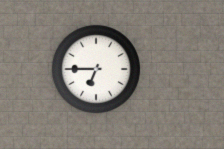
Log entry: **6:45**
